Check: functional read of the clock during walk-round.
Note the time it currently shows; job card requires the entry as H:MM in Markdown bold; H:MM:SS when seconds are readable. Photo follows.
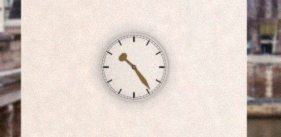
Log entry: **10:24**
